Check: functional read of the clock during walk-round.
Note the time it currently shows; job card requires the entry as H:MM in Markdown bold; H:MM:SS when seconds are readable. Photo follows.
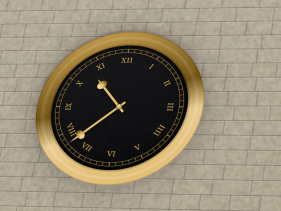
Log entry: **10:38**
